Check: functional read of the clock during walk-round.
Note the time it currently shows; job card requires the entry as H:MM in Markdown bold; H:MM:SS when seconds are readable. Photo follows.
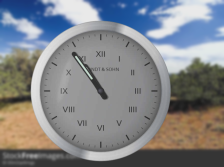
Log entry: **10:54**
